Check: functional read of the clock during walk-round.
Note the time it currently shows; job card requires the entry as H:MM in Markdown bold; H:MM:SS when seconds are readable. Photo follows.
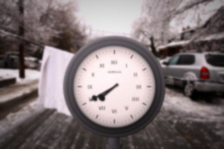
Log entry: **7:40**
